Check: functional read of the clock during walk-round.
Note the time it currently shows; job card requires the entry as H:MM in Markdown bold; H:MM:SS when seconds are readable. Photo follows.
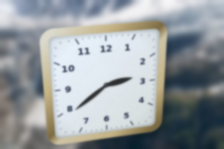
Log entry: **2:39**
